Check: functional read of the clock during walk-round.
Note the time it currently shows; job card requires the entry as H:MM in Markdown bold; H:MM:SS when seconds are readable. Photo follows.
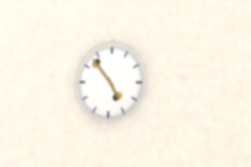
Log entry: **4:53**
